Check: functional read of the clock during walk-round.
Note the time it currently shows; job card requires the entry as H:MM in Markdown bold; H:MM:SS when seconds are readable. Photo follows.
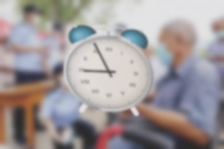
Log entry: **8:56**
